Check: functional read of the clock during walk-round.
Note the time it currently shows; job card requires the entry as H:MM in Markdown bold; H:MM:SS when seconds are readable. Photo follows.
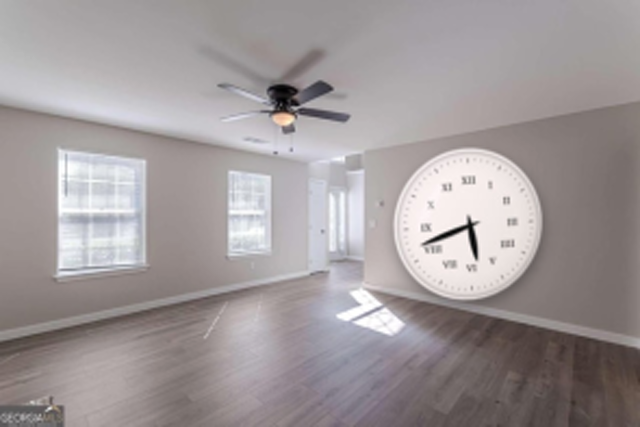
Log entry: **5:42**
